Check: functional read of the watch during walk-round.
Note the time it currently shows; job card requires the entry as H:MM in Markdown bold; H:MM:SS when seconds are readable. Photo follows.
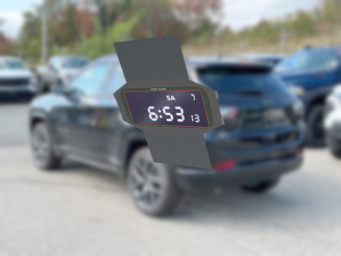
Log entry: **6:53:13**
